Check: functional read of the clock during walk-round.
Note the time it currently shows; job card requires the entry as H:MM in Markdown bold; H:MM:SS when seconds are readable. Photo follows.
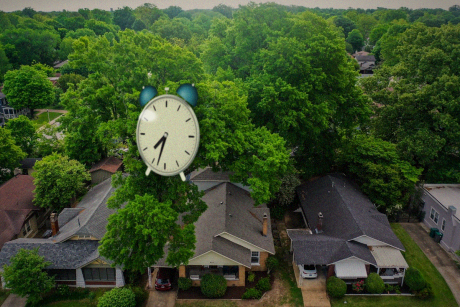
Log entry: **7:33**
